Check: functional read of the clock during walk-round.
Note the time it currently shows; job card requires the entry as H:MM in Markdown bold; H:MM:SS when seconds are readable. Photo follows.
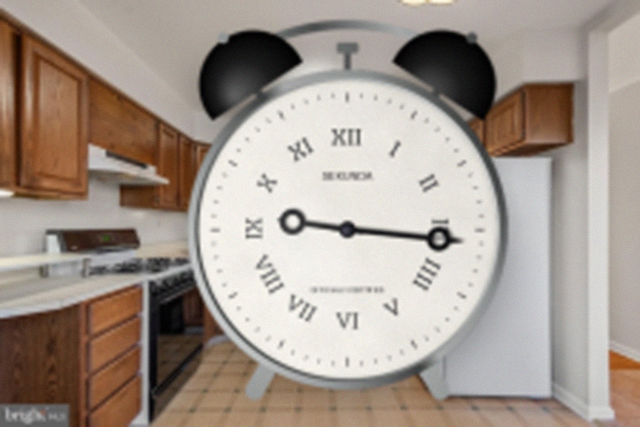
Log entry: **9:16**
